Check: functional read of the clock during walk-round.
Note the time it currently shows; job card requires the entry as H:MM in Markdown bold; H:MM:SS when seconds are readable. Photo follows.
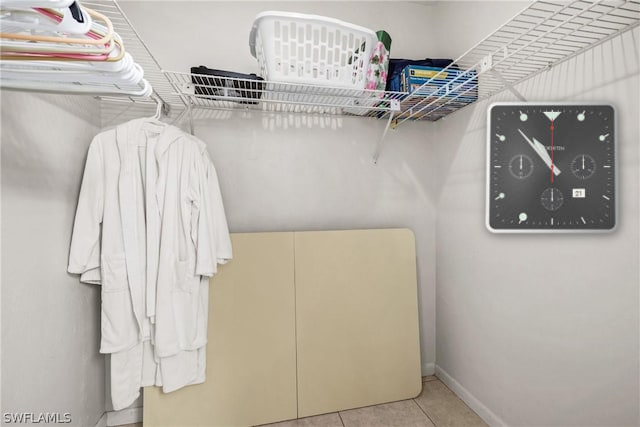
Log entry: **10:53**
